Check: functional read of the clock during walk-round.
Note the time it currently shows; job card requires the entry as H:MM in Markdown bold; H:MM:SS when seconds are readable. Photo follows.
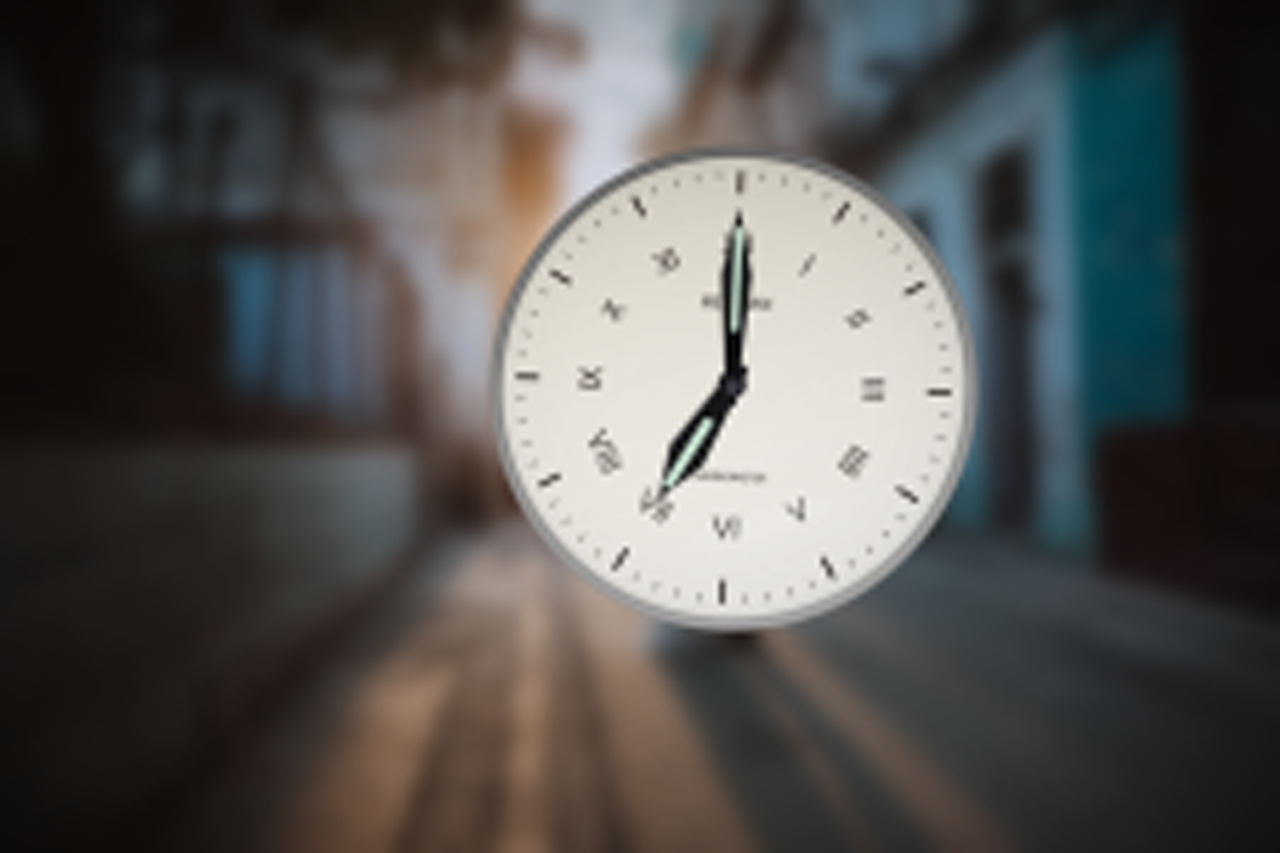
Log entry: **7:00**
